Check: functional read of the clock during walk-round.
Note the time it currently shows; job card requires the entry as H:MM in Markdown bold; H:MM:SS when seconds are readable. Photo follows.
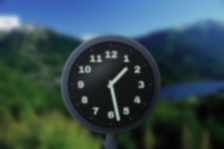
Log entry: **1:28**
